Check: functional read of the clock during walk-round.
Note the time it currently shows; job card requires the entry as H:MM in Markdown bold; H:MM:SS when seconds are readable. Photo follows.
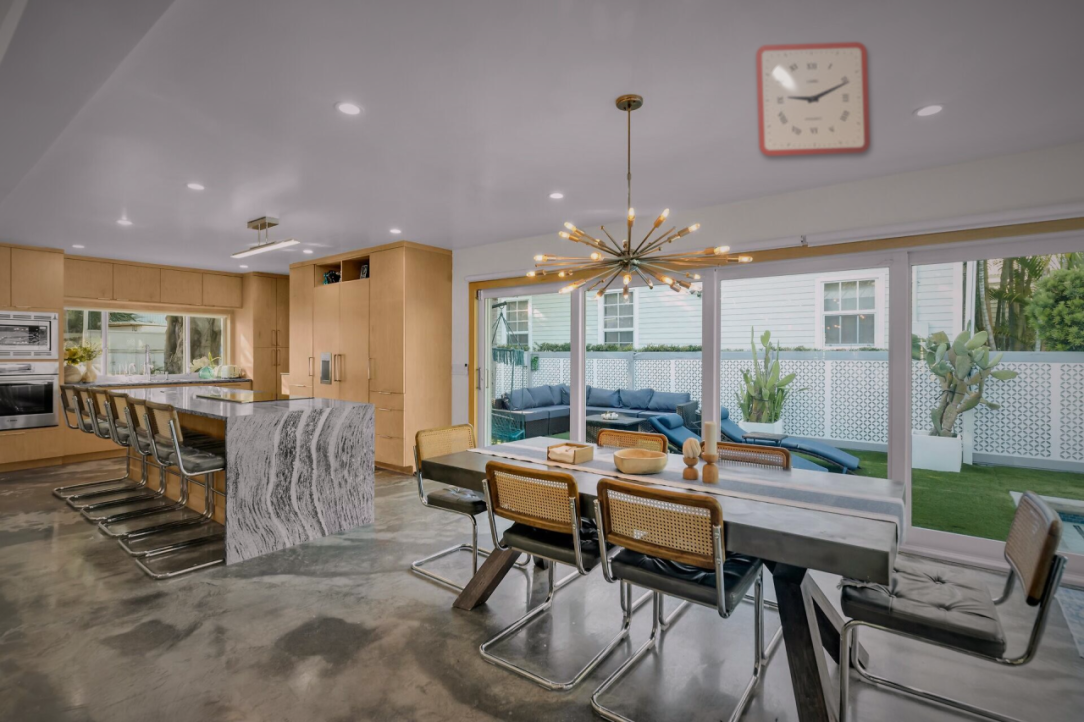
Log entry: **9:11**
